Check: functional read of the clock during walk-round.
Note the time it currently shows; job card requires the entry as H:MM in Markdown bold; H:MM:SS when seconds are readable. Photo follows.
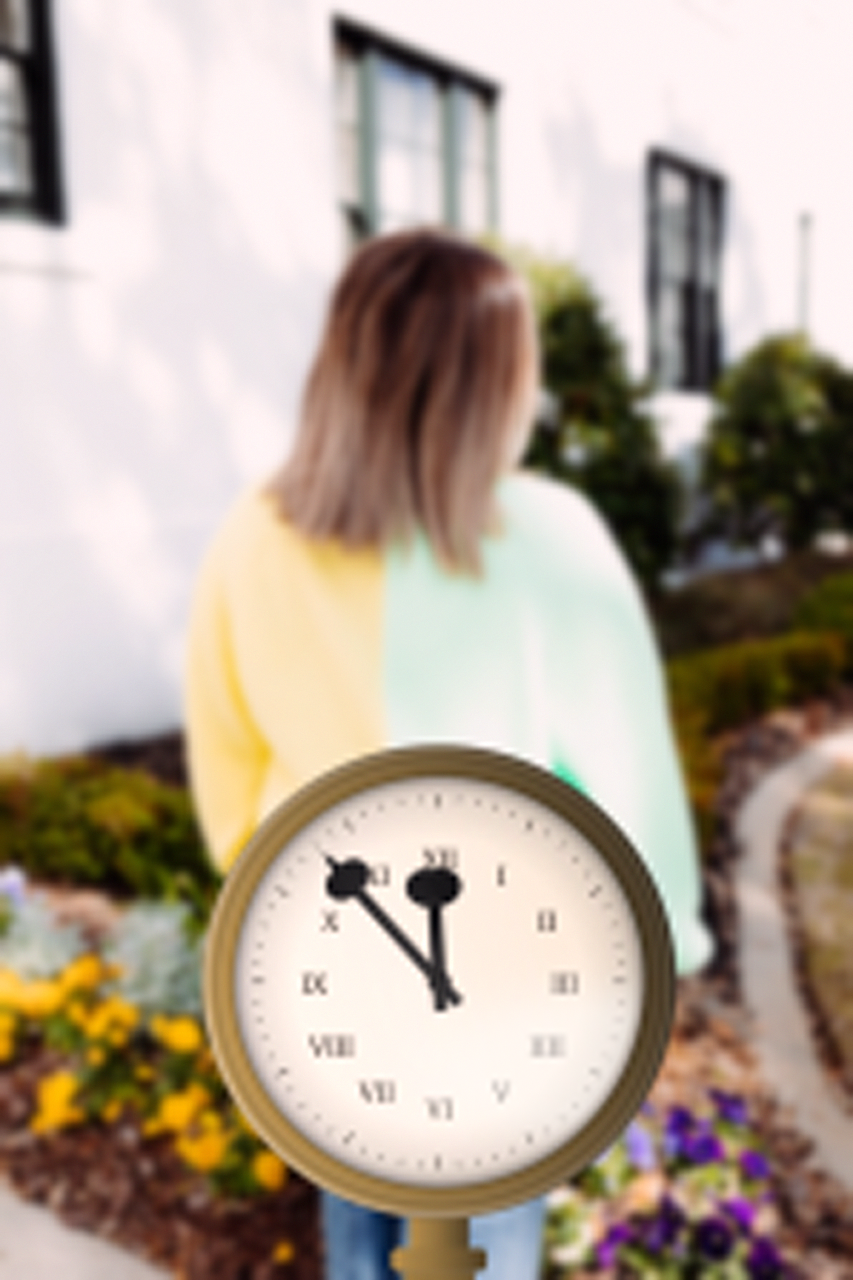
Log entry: **11:53**
